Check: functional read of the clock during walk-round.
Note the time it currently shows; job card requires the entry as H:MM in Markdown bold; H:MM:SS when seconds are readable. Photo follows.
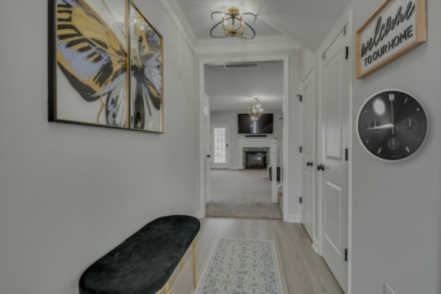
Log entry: **8:44**
